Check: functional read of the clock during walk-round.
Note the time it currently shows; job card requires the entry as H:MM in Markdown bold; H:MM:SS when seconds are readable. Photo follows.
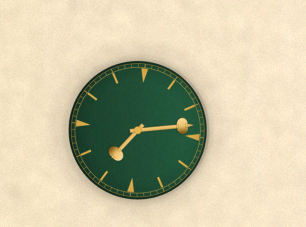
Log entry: **7:13**
